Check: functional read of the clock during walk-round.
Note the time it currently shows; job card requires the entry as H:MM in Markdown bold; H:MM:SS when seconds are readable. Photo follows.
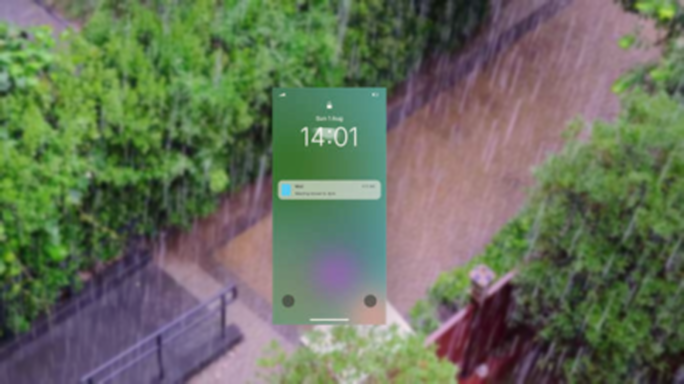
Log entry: **14:01**
